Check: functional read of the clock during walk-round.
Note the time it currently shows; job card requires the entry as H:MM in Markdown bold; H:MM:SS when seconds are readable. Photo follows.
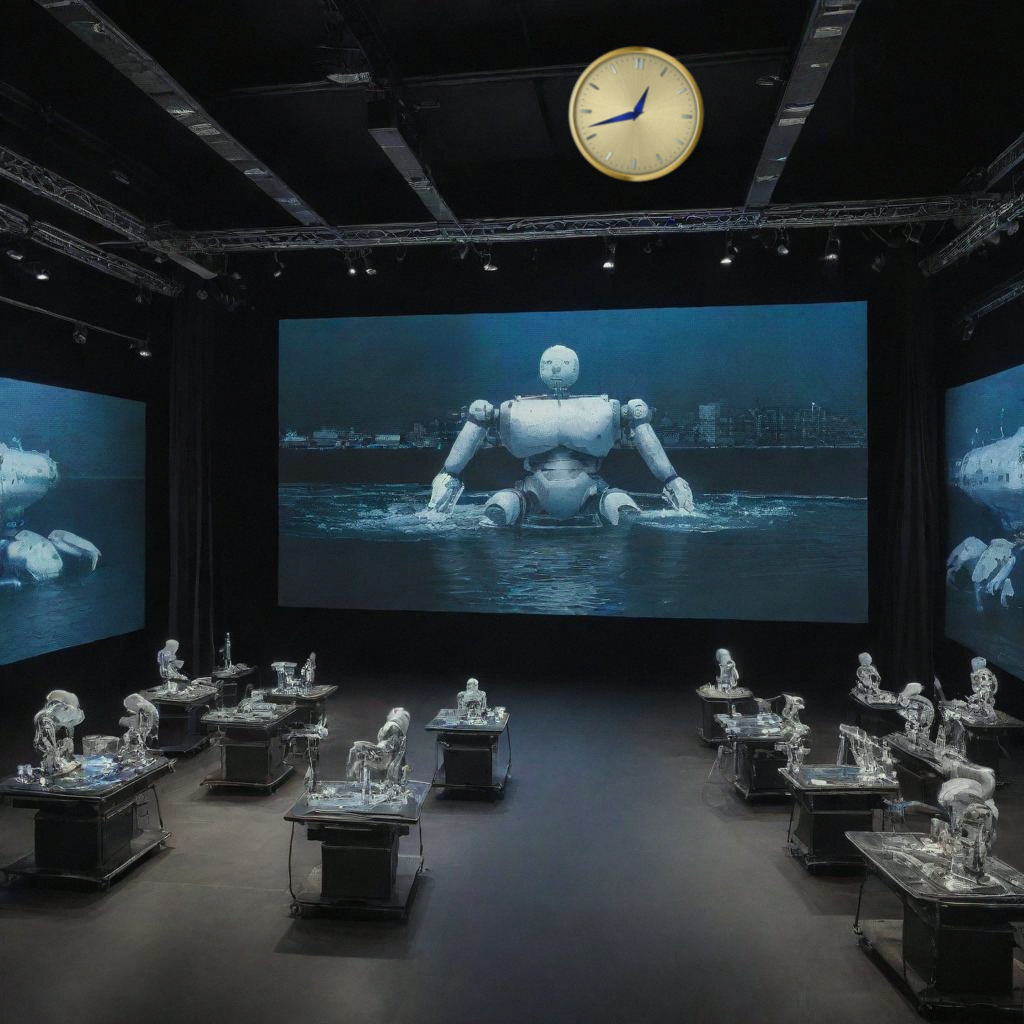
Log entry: **12:42**
